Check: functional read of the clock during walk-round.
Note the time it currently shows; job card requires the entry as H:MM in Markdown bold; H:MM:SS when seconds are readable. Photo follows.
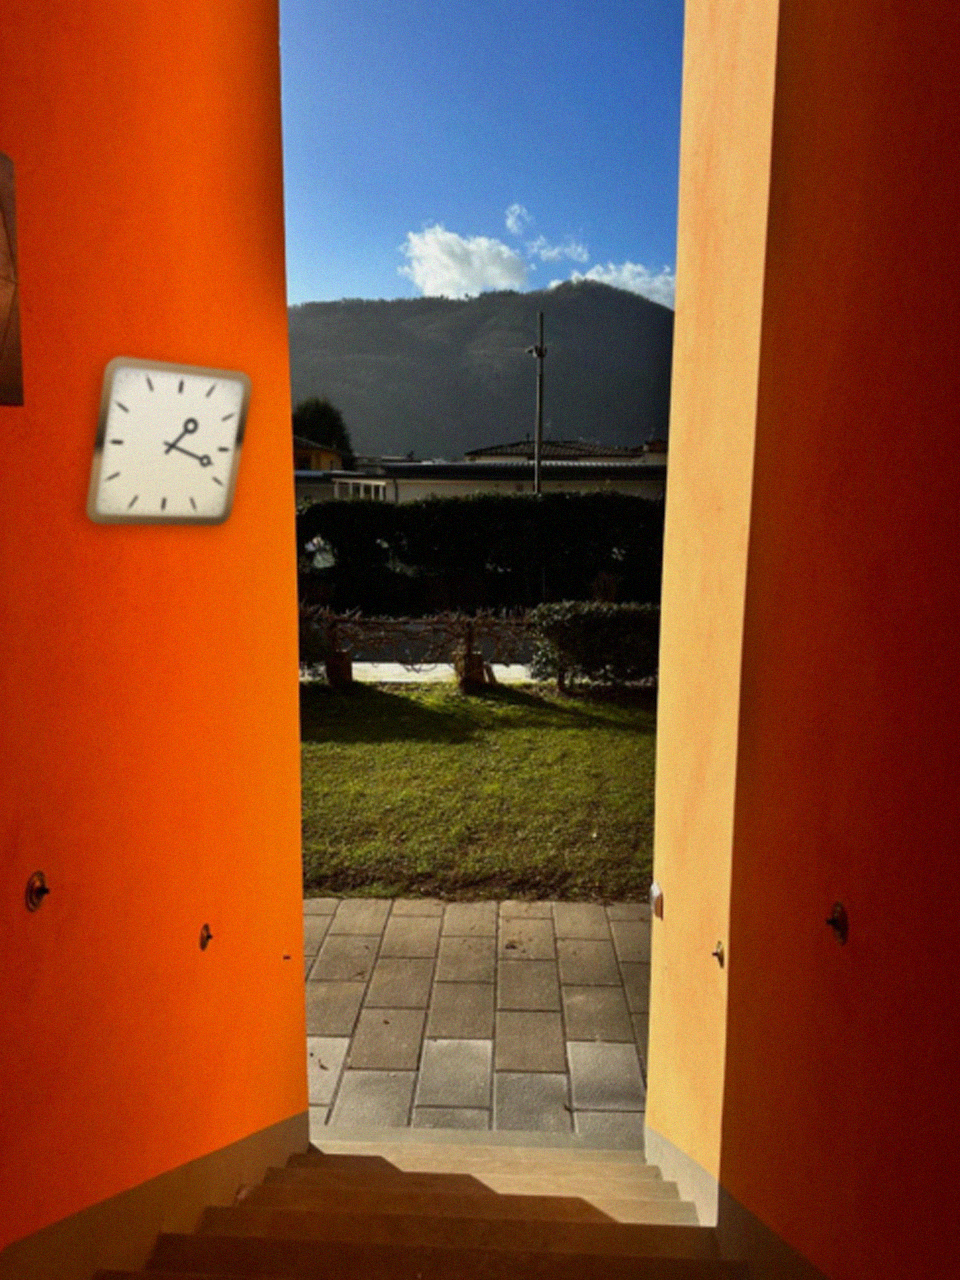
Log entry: **1:18**
